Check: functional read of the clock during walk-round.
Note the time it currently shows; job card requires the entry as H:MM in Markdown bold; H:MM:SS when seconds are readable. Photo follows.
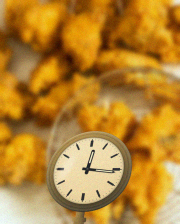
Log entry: **12:16**
